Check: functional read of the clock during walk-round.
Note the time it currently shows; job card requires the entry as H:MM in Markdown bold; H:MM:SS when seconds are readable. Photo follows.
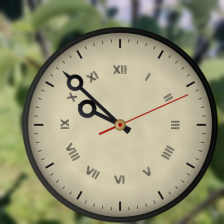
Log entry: **9:52:11**
